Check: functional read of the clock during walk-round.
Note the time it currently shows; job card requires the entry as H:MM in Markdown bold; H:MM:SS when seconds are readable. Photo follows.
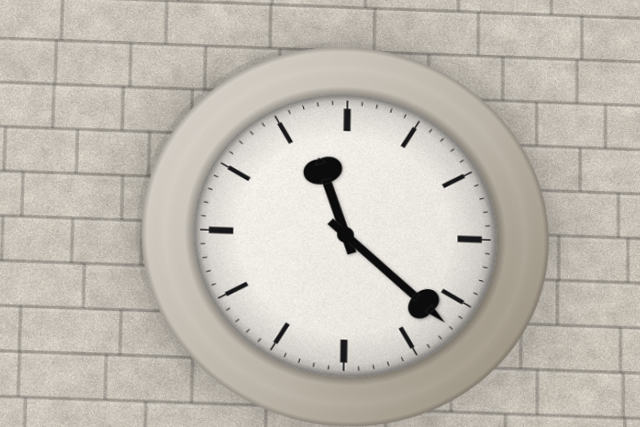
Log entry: **11:22**
